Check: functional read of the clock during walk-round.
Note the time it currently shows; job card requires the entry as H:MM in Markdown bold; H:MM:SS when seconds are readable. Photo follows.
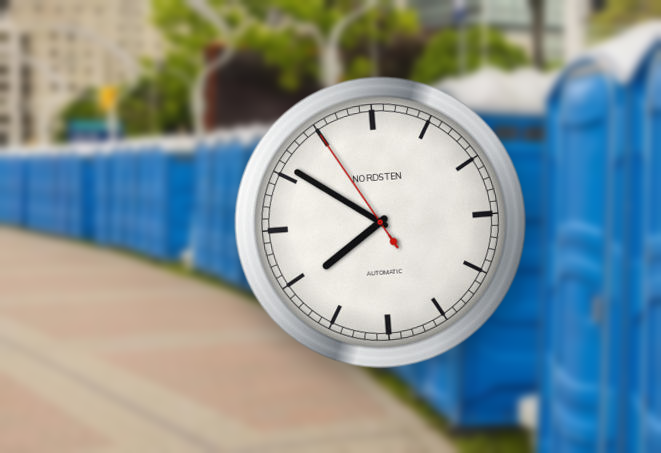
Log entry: **7:50:55**
